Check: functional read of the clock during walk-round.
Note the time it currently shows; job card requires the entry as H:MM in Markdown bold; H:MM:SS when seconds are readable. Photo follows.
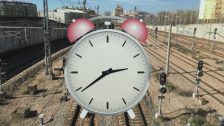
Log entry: **2:39**
